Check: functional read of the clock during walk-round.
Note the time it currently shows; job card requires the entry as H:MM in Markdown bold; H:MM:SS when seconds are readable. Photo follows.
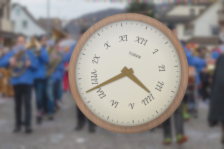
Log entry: **3:37**
